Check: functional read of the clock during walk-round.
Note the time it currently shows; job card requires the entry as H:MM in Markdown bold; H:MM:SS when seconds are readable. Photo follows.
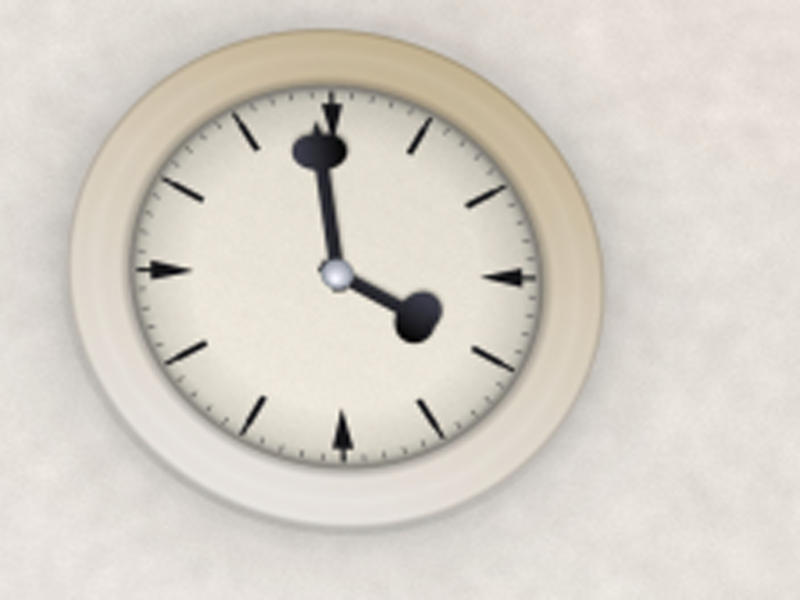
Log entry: **3:59**
